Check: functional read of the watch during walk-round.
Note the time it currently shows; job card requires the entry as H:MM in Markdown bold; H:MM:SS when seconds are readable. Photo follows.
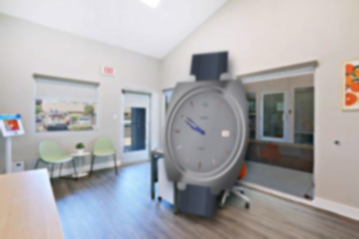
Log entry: **9:50**
